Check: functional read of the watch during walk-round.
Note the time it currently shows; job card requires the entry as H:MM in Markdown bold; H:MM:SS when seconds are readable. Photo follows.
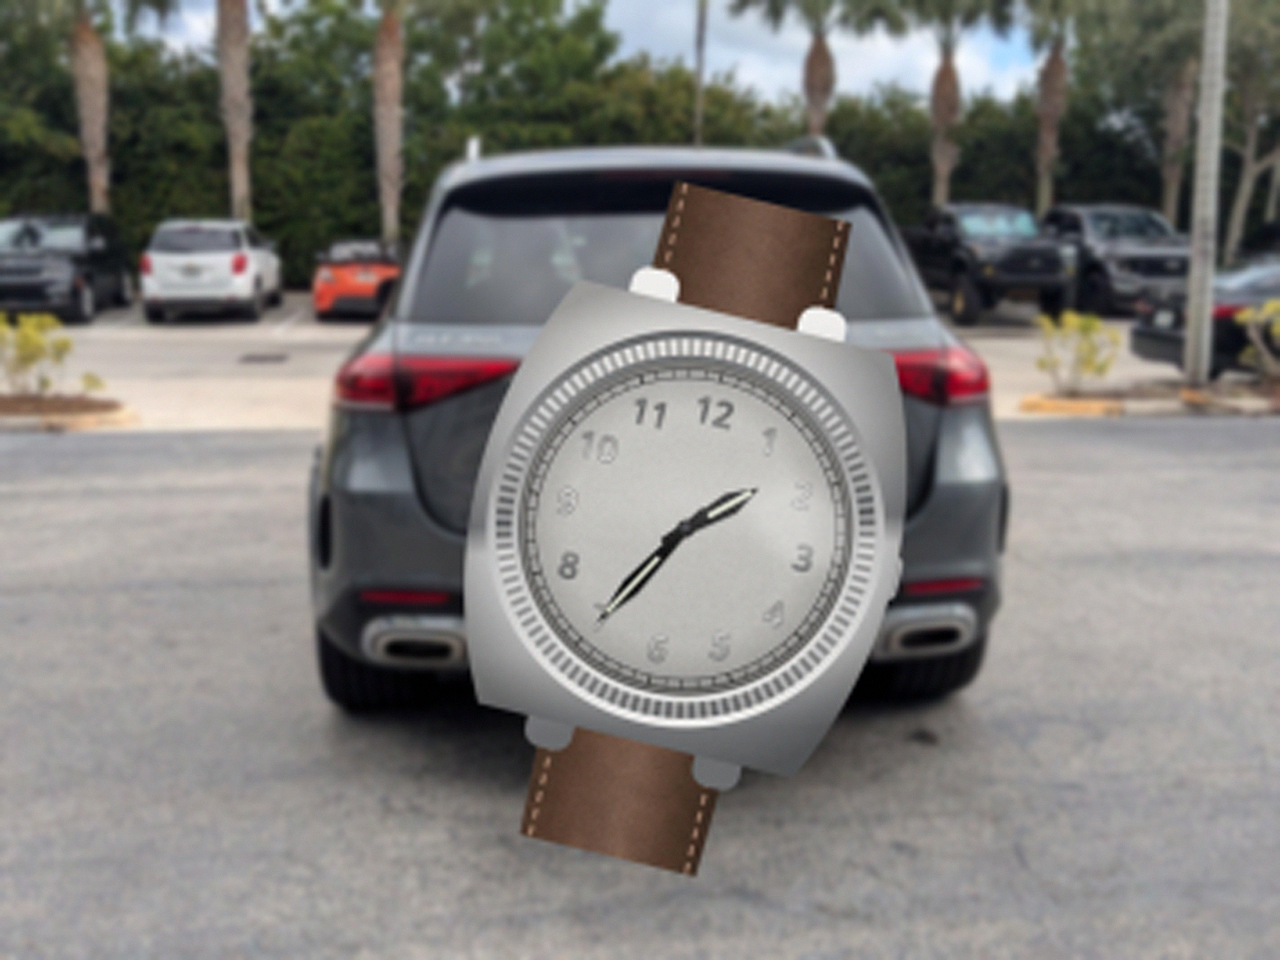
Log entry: **1:35**
